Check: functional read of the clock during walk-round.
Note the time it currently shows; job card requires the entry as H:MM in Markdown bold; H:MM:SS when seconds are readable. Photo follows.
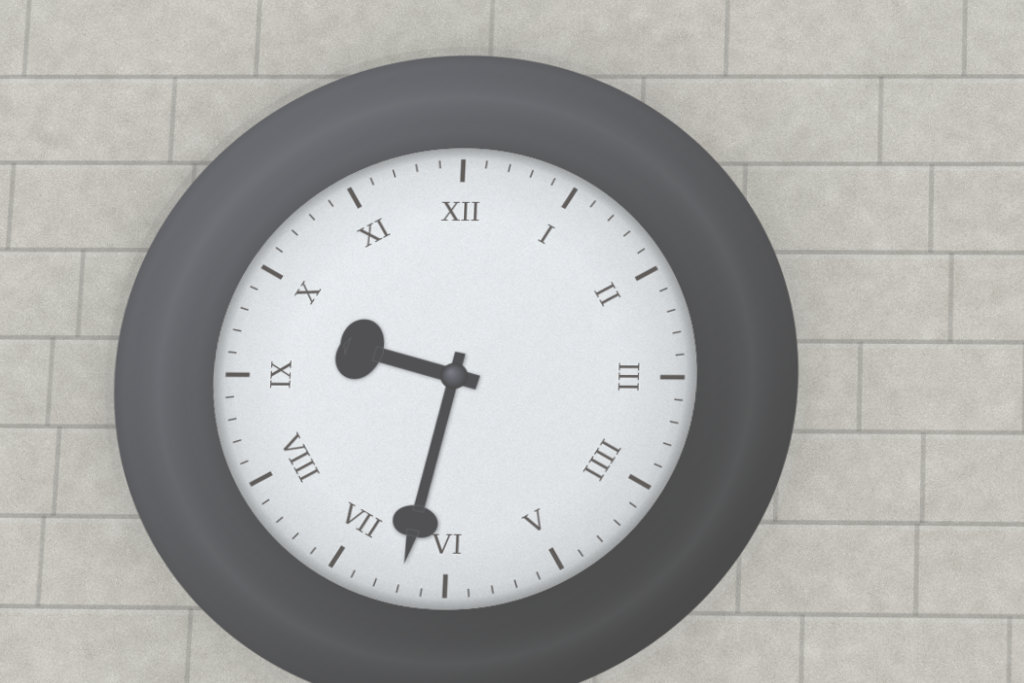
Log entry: **9:32**
